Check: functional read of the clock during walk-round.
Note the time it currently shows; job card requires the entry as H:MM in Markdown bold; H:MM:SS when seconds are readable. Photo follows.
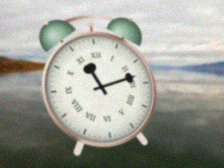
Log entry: **11:13**
